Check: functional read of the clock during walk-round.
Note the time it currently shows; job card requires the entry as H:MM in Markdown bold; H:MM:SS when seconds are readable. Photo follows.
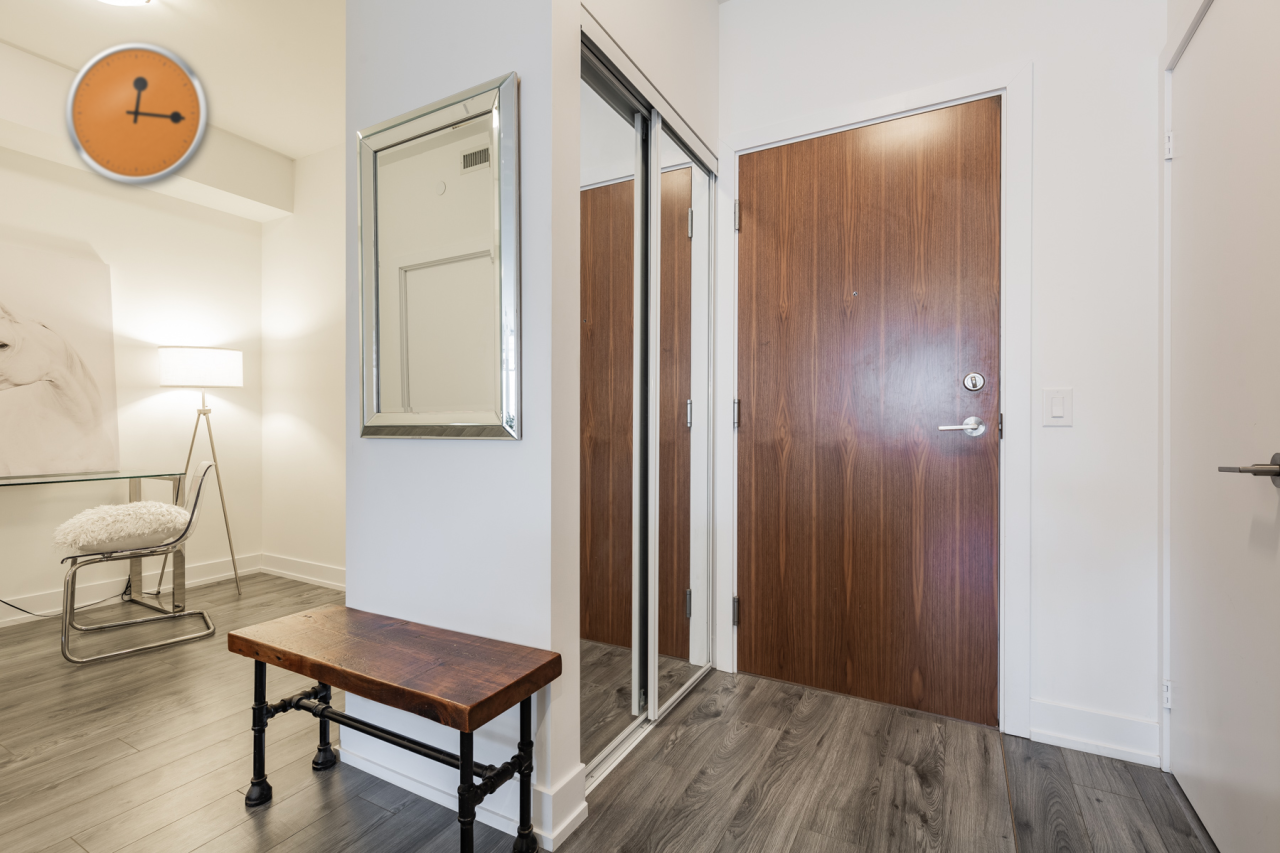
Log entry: **12:16**
